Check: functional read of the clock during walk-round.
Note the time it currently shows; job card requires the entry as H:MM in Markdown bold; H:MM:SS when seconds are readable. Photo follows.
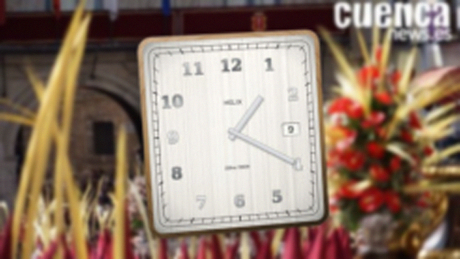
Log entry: **1:20**
